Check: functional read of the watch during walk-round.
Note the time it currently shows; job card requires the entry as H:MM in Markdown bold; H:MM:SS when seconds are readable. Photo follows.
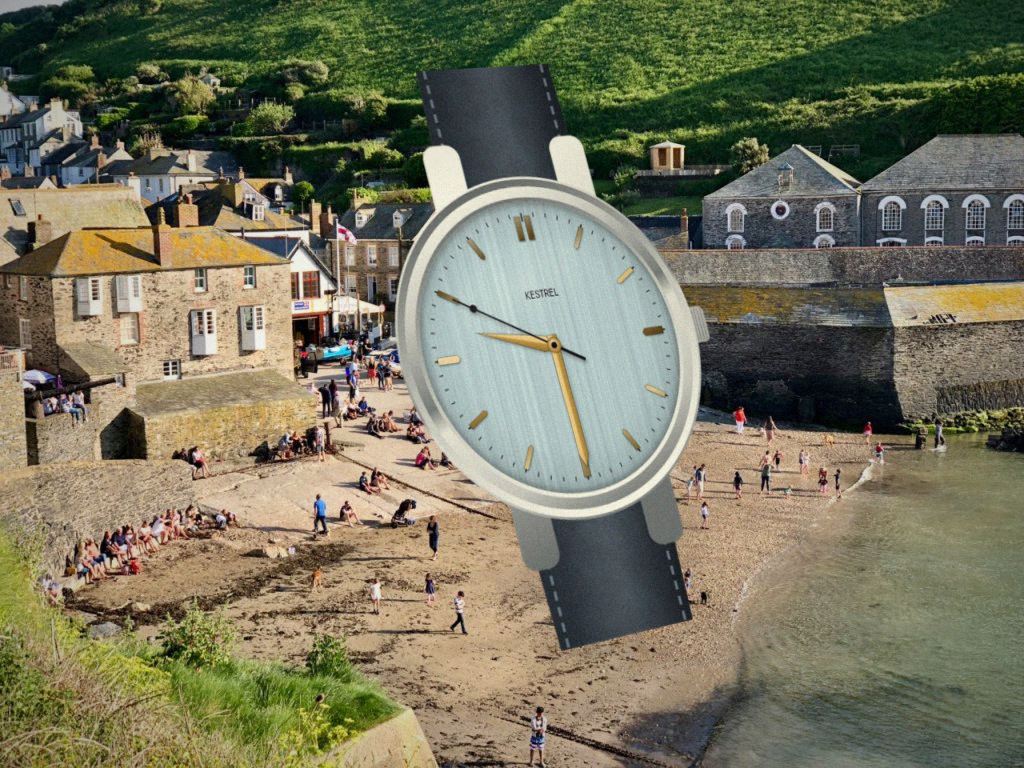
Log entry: **9:29:50**
